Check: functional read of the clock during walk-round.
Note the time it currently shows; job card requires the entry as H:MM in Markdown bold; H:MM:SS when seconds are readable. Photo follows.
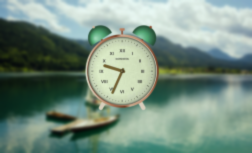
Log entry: **9:34**
